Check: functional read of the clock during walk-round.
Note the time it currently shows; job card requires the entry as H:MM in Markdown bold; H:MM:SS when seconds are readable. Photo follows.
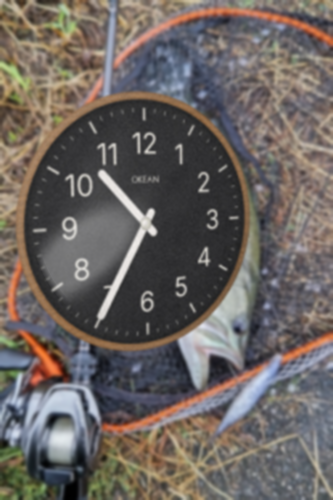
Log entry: **10:35**
